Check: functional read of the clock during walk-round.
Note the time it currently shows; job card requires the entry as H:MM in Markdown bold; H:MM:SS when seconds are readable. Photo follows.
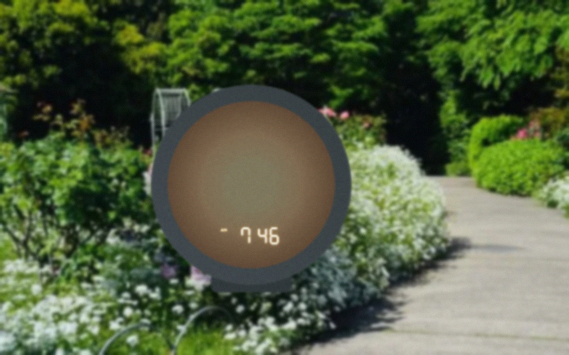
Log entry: **7:46**
